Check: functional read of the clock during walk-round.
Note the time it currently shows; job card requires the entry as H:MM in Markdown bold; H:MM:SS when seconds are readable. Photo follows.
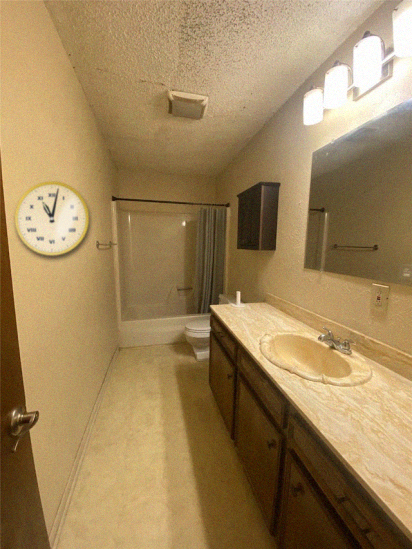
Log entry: **11:02**
